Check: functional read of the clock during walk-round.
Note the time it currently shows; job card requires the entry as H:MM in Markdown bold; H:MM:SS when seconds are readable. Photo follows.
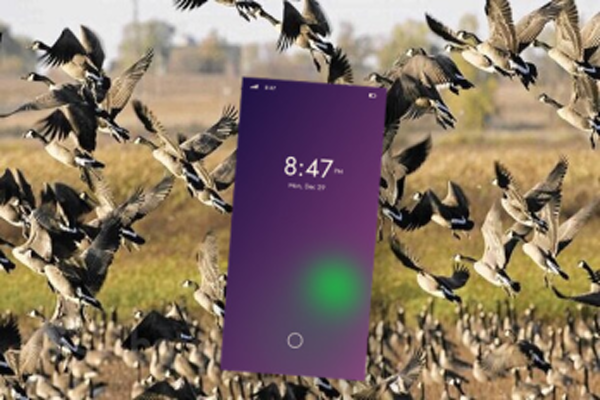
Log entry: **8:47**
